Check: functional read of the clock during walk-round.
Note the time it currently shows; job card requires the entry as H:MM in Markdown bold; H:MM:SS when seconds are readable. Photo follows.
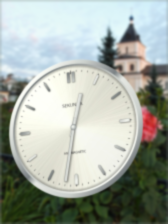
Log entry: **12:32**
